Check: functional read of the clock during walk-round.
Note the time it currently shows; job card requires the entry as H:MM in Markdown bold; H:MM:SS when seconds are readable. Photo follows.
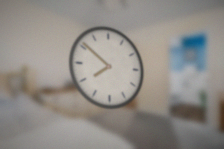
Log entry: **7:51**
